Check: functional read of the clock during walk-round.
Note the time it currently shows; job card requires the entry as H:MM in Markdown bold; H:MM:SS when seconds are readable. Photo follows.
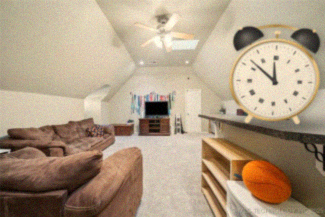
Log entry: **11:52**
